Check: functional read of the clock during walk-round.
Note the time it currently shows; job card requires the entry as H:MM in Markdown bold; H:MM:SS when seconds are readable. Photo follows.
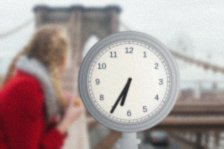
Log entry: **6:35**
